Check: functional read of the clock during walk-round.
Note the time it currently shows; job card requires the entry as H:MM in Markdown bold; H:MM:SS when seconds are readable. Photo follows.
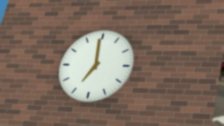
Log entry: **6:59**
